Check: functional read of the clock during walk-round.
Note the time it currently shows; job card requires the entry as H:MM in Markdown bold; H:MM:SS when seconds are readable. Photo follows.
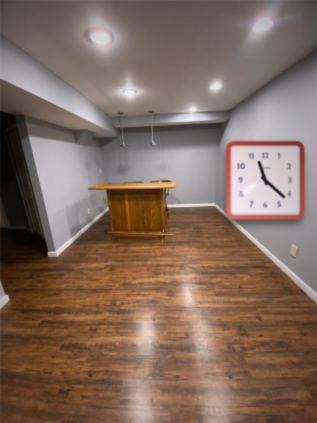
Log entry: **11:22**
